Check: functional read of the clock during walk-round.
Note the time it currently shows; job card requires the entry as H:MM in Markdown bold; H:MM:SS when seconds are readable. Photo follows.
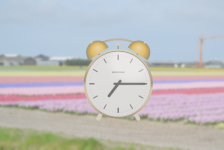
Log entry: **7:15**
